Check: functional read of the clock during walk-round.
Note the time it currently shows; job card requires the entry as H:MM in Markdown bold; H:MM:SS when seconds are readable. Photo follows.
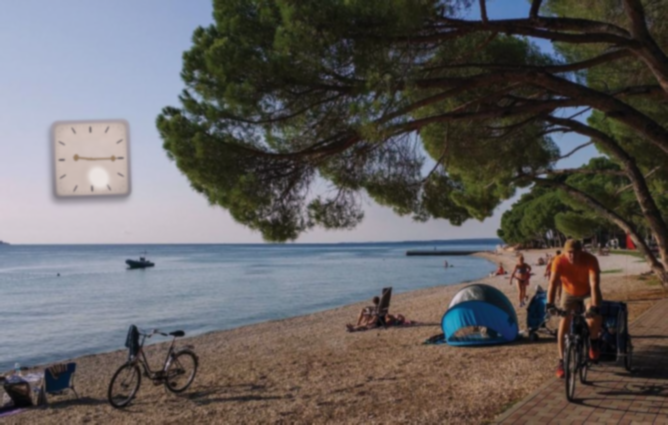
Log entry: **9:15**
